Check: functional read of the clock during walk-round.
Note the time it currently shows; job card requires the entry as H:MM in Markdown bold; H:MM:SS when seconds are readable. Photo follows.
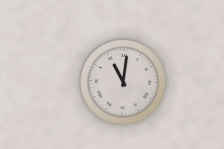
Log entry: **11:01**
